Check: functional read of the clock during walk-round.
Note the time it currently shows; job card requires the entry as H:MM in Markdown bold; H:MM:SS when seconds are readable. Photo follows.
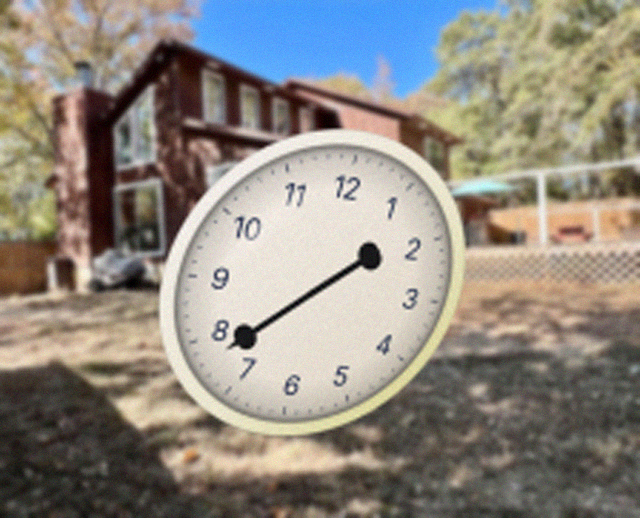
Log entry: **1:38**
